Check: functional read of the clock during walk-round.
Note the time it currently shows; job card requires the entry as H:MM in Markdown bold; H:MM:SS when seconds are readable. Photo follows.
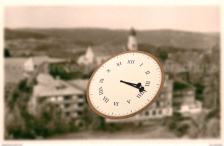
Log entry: **3:18**
